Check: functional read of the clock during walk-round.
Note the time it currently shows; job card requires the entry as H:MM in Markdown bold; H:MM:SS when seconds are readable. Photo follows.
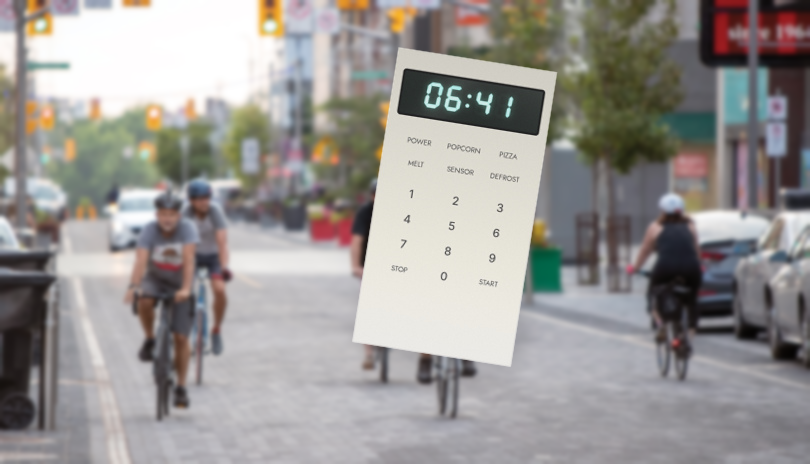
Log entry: **6:41**
